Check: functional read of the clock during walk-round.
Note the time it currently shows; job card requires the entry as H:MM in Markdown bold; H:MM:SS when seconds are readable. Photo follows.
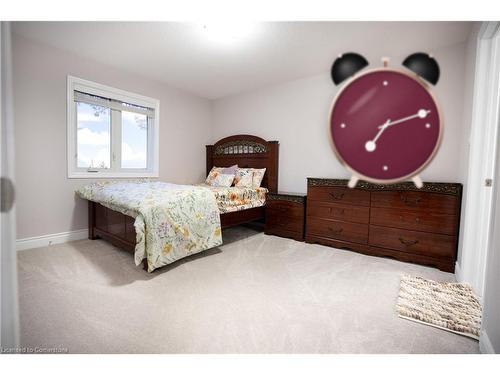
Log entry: **7:12**
